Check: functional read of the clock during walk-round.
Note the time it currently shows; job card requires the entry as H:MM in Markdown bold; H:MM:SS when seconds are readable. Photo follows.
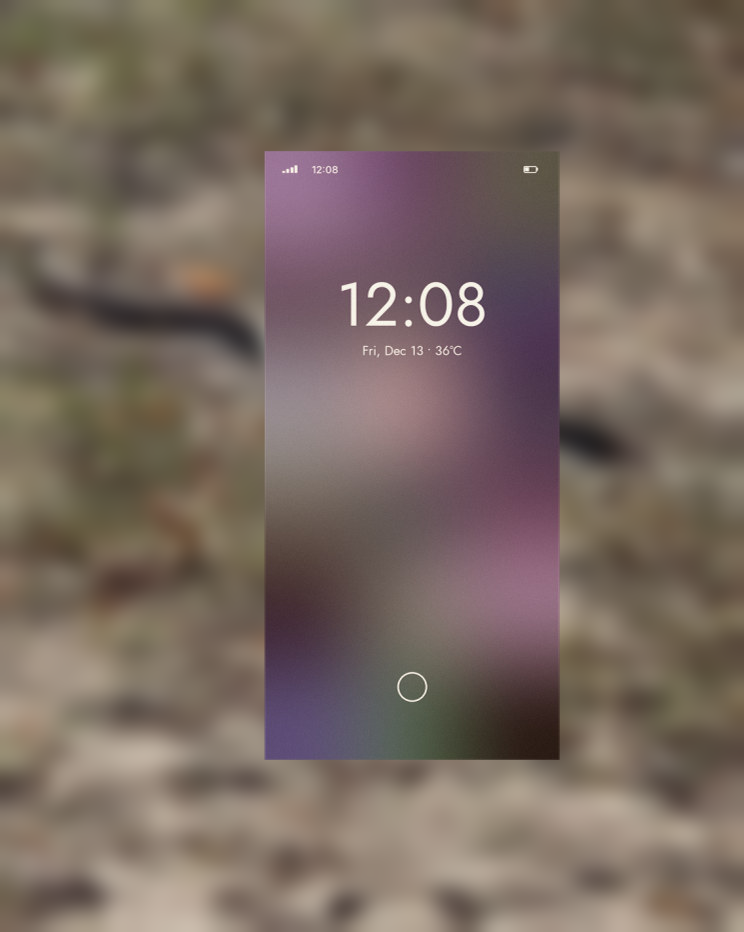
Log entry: **12:08**
